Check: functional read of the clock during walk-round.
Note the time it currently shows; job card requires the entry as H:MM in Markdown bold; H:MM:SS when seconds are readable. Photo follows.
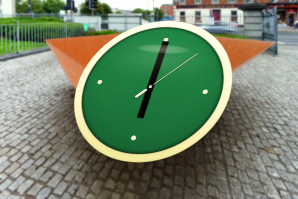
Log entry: **6:00:07**
